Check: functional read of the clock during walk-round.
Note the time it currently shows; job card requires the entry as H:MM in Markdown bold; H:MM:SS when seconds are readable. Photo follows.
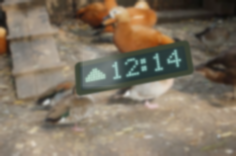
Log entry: **12:14**
